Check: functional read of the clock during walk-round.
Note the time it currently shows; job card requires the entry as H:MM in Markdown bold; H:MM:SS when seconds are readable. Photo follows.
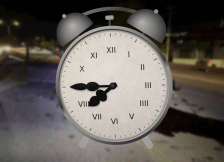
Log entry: **7:45**
